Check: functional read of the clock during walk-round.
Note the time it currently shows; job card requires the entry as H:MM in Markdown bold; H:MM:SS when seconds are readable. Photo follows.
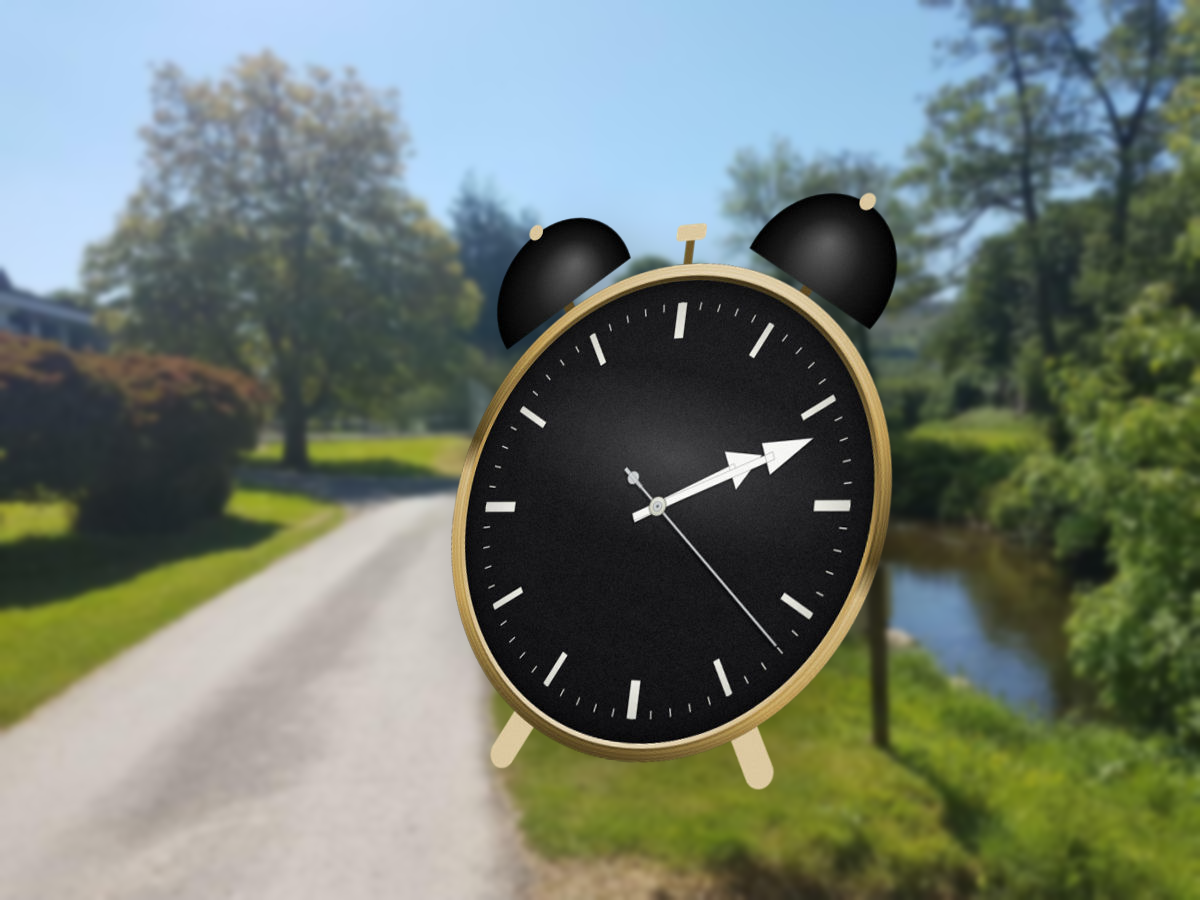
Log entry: **2:11:22**
